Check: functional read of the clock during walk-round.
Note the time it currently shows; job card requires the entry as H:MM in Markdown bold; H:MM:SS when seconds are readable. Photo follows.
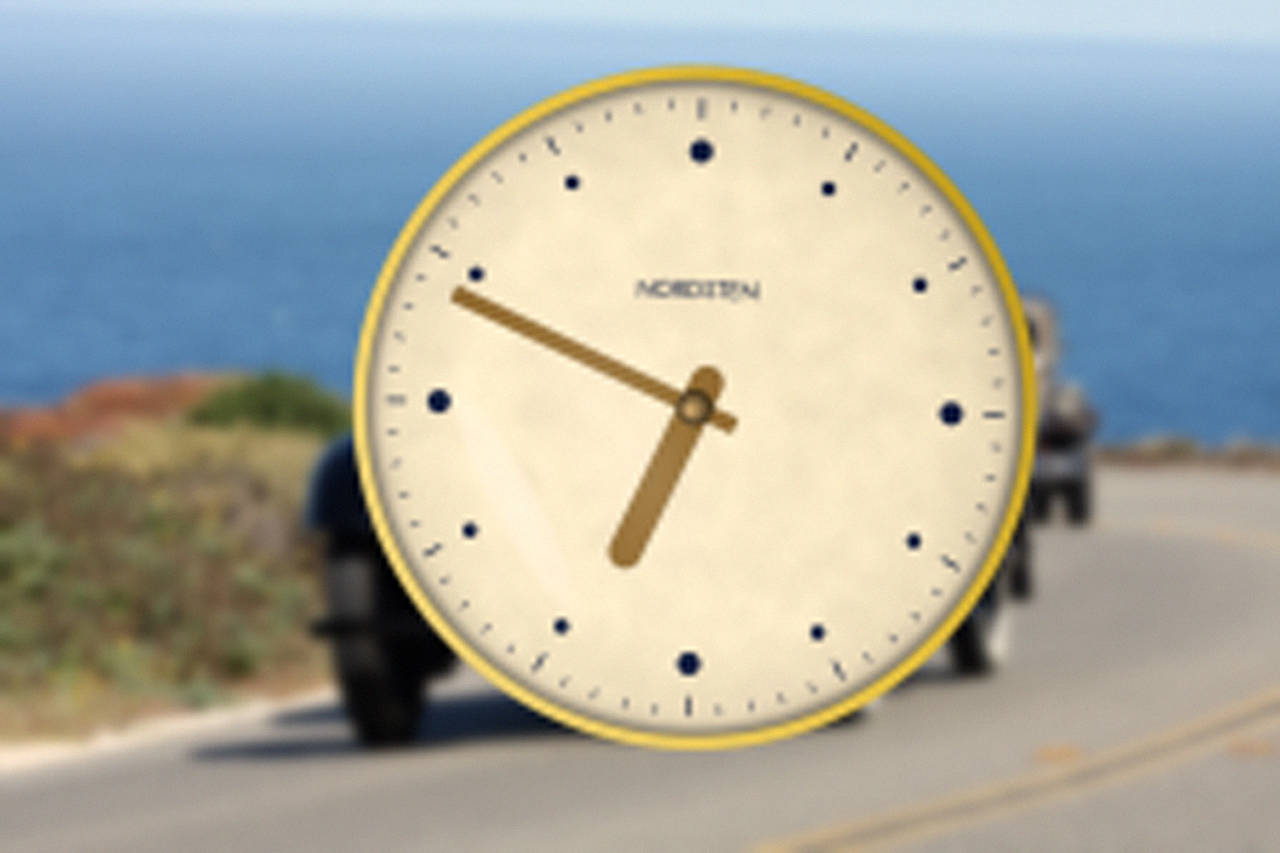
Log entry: **6:49**
